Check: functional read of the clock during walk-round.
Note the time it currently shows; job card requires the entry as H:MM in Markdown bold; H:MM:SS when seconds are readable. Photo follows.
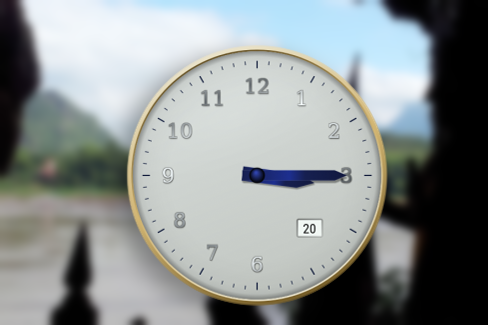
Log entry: **3:15**
